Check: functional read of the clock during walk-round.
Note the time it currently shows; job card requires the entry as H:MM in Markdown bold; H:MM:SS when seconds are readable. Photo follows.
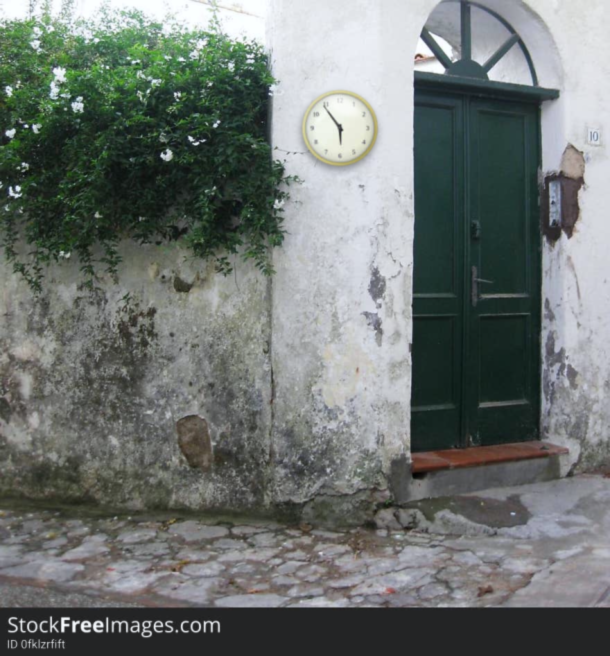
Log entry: **5:54**
